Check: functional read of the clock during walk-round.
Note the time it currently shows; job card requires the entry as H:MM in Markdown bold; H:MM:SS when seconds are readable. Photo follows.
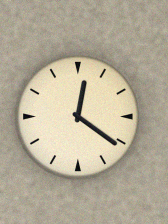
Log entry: **12:21**
